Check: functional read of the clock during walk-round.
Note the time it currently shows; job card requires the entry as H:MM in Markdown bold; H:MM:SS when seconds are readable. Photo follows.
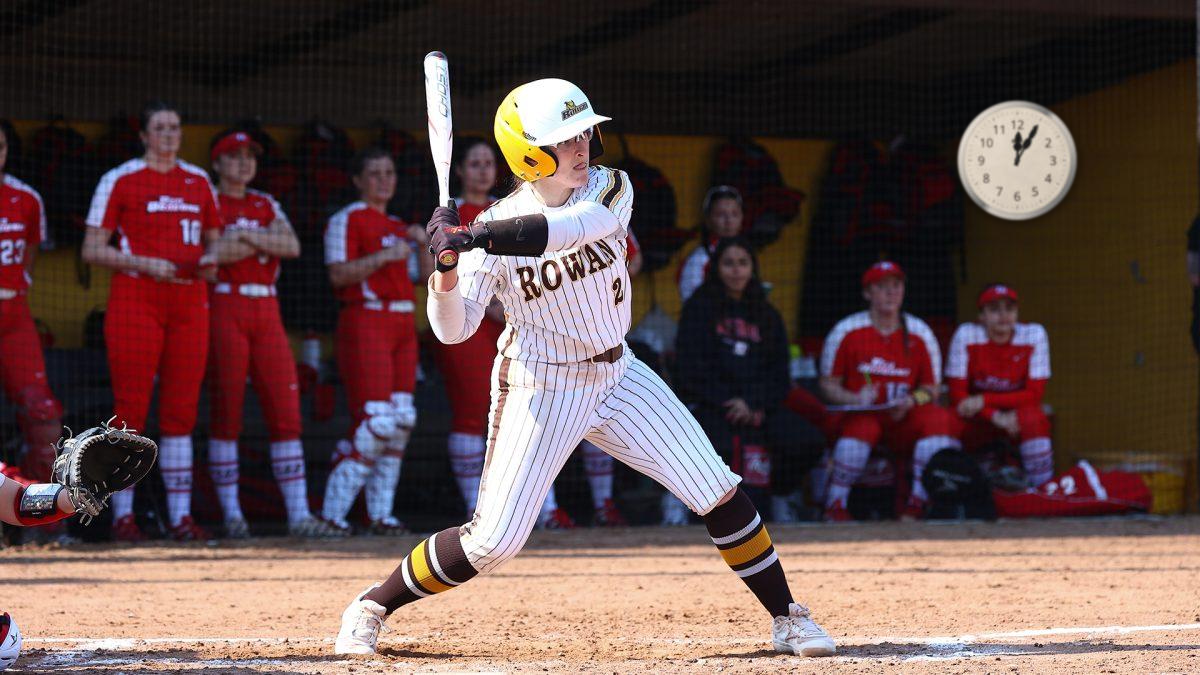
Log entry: **12:05**
